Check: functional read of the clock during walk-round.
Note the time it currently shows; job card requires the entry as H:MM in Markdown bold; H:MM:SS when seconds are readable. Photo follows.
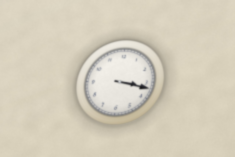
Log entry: **3:17**
